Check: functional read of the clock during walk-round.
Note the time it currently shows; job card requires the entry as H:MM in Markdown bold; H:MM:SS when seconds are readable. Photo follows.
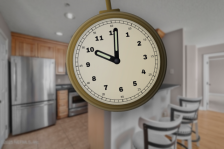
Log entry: **10:01**
